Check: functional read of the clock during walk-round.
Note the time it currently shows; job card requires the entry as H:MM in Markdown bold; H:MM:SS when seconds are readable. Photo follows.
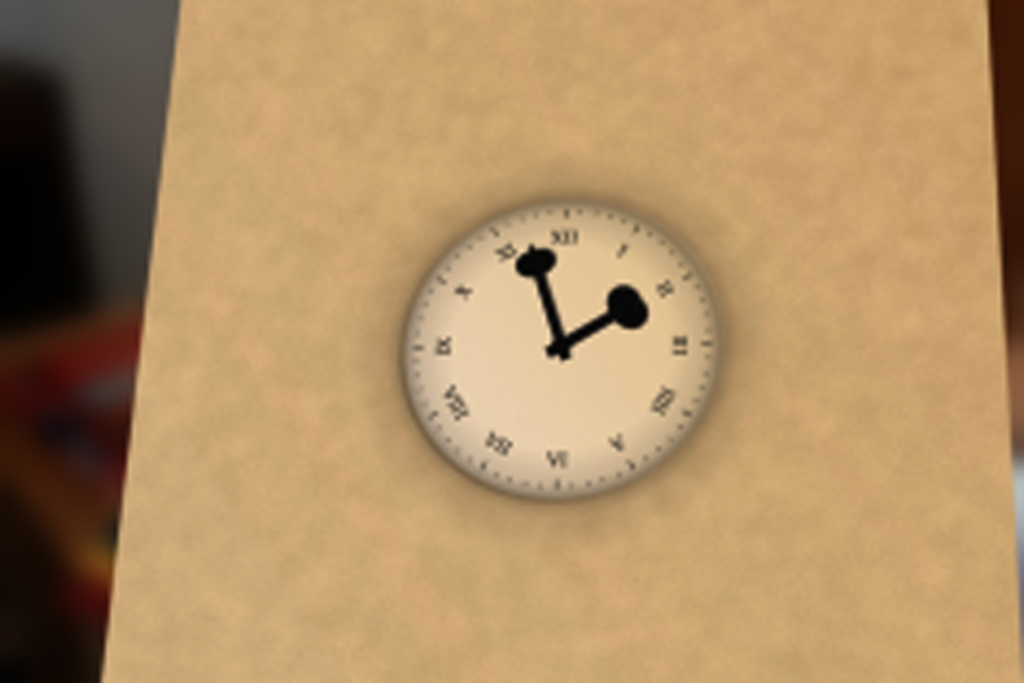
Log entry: **1:57**
